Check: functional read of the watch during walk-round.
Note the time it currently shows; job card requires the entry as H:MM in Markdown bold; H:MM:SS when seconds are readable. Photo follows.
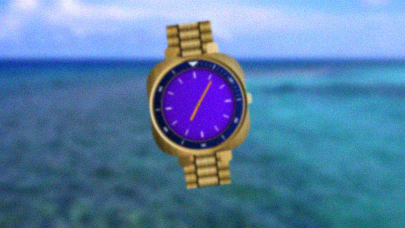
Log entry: **7:06**
